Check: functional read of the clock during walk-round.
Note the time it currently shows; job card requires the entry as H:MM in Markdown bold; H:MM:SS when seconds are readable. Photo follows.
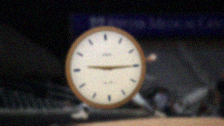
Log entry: **9:15**
